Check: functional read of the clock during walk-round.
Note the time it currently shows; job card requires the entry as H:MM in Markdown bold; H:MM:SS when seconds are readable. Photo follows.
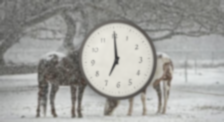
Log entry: **7:00**
